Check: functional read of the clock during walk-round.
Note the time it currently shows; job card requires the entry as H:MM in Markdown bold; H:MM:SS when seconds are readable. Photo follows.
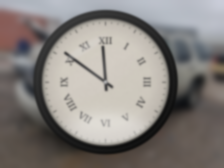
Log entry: **11:51**
